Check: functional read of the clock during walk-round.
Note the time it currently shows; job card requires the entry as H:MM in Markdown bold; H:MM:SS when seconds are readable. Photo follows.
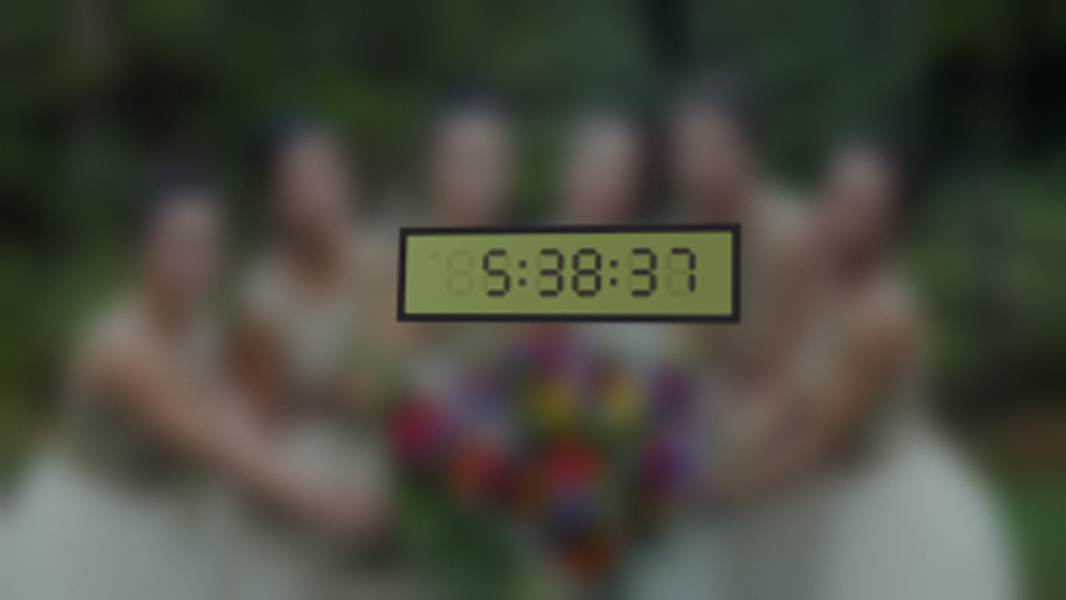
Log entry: **5:38:37**
